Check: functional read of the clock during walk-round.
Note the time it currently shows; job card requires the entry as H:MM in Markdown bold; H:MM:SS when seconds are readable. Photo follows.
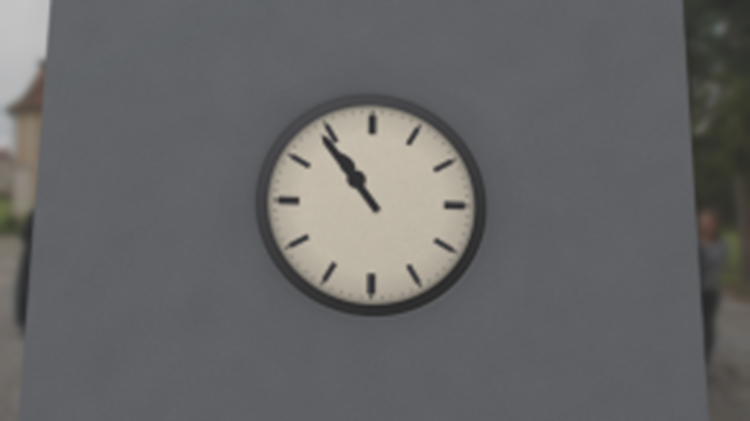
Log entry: **10:54**
